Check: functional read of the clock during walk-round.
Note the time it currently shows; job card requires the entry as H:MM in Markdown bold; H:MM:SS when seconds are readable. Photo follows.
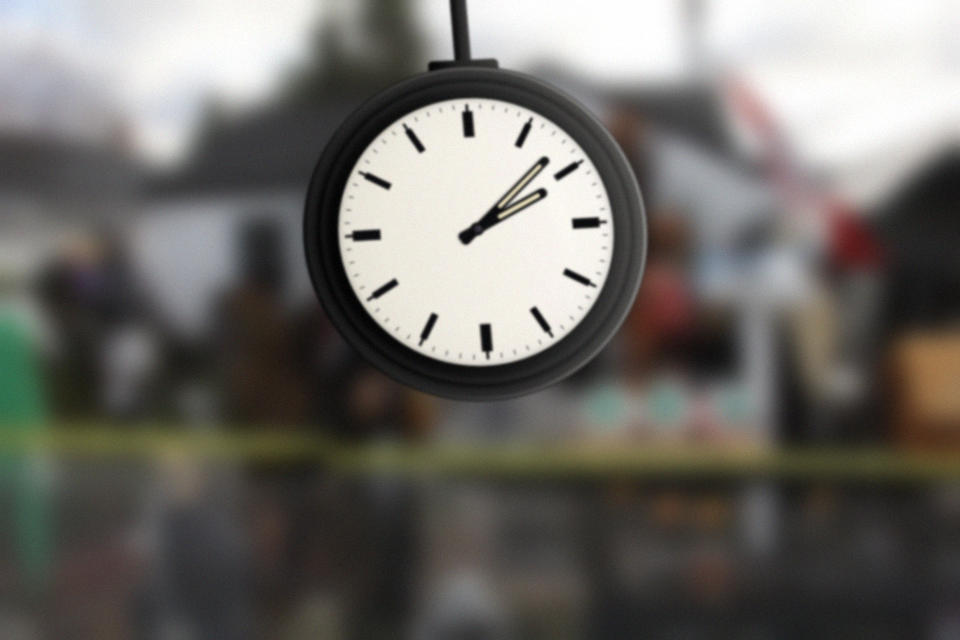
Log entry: **2:08**
